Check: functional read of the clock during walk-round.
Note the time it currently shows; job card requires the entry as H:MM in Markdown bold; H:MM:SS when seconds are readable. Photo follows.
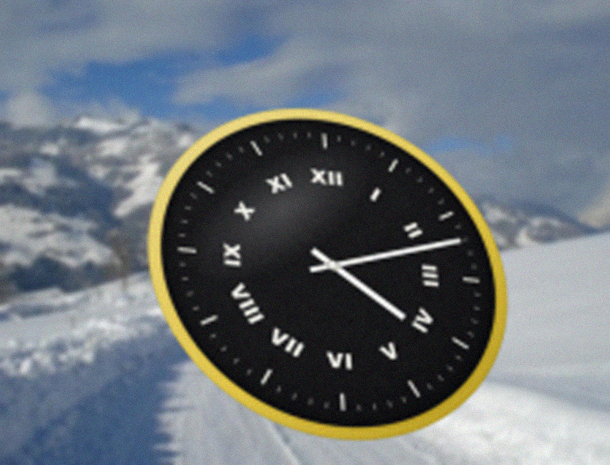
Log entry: **4:12**
